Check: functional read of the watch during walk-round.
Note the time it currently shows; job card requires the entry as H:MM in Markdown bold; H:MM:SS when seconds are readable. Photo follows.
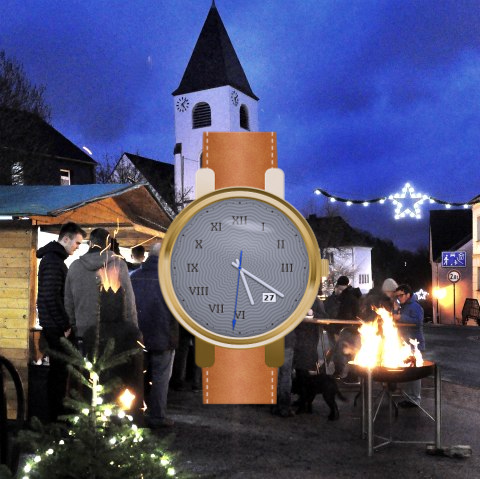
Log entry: **5:20:31**
